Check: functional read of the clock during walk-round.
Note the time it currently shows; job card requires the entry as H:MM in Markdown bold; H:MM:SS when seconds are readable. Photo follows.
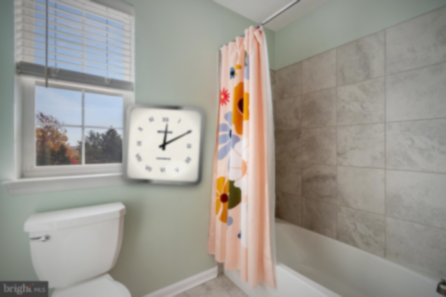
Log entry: **12:10**
